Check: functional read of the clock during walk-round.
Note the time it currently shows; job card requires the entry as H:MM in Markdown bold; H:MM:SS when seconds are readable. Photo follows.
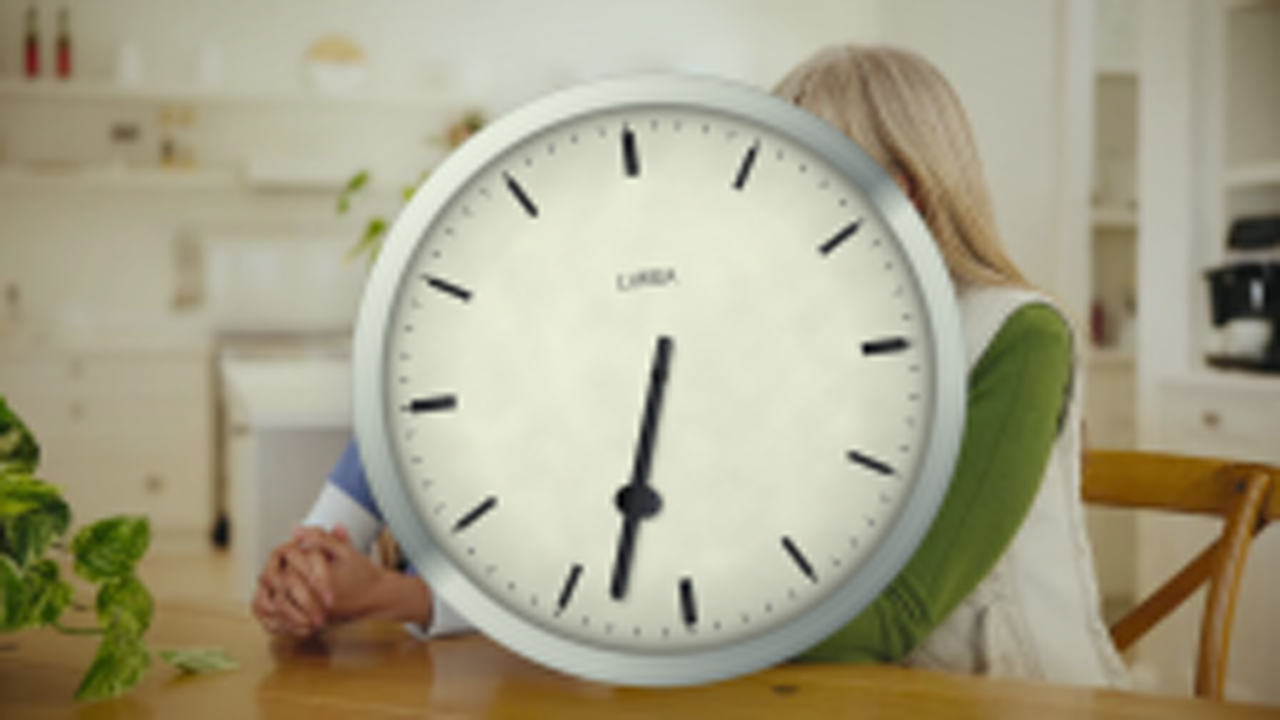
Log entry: **6:33**
